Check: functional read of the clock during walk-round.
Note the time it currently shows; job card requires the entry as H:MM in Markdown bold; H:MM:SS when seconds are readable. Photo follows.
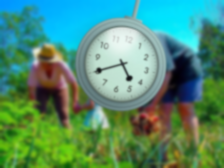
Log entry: **4:40**
